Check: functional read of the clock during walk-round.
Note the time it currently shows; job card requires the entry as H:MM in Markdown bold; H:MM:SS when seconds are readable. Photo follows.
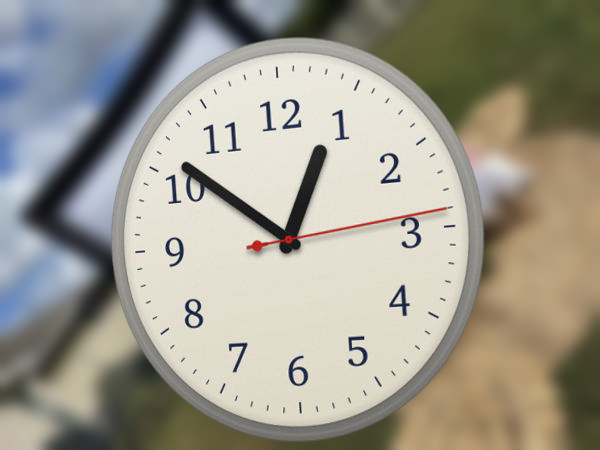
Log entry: **12:51:14**
